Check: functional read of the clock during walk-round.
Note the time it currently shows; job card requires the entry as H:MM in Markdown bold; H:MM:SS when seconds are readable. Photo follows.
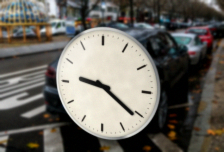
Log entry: **9:21**
